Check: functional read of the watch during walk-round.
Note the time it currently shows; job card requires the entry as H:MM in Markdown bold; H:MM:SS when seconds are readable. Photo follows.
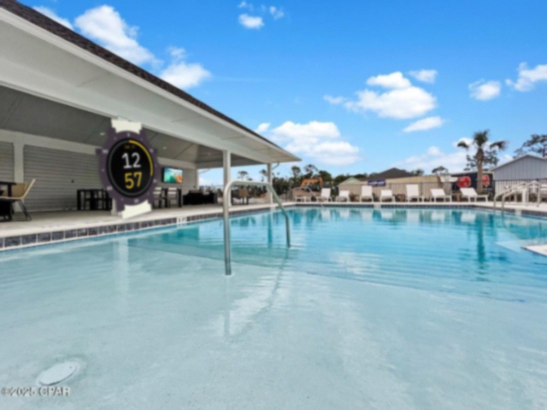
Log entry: **12:57**
